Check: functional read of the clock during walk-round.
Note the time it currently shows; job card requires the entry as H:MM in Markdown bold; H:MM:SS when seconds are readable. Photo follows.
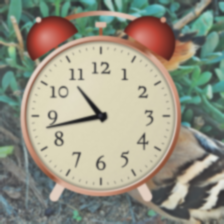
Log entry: **10:43**
